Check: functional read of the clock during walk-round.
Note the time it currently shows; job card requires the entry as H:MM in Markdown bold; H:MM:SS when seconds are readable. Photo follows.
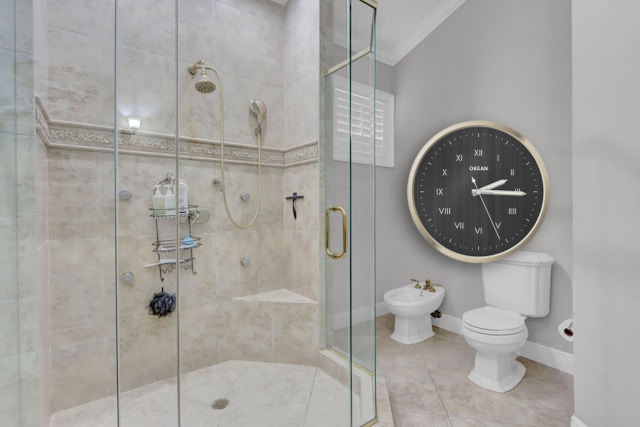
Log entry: **2:15:26**
